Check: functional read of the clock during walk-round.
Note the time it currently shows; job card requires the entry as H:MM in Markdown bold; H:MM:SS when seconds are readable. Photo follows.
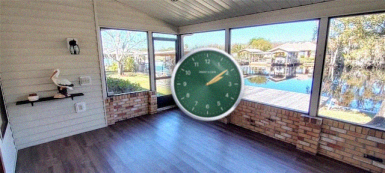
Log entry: **2:09**
